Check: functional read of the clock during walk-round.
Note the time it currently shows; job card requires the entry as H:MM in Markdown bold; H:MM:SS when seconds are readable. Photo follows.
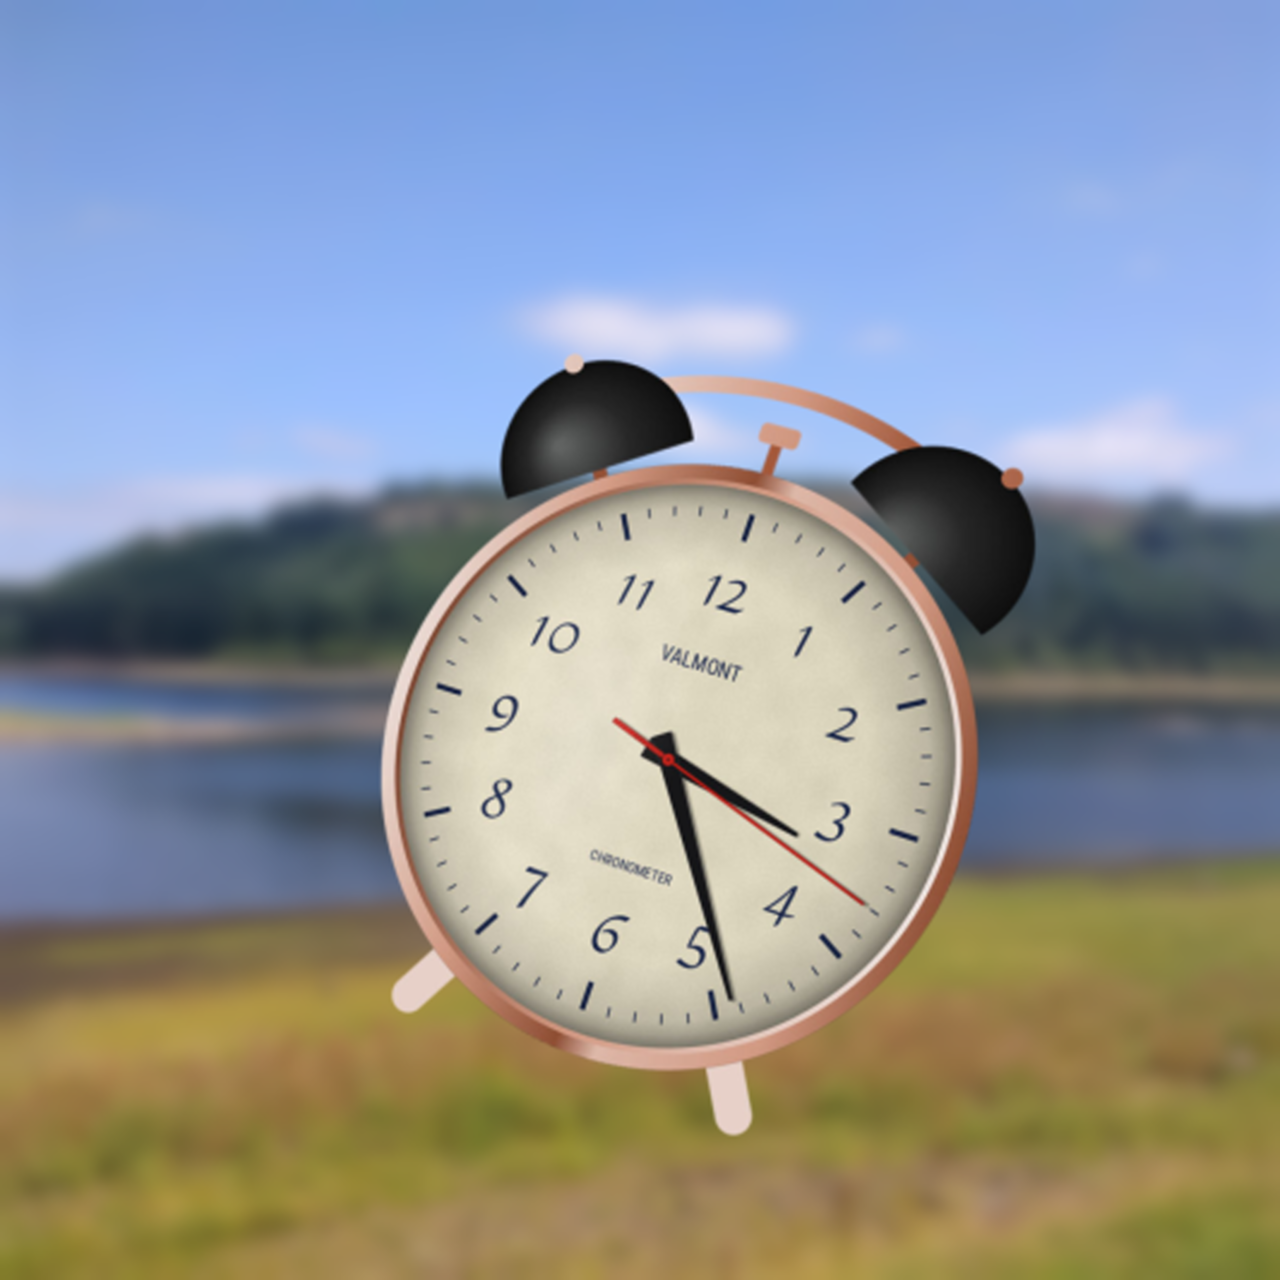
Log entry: **3:24:18**
